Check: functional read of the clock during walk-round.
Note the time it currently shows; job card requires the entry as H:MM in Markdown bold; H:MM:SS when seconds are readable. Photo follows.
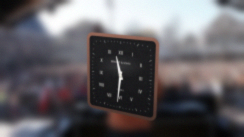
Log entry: **11:31**
